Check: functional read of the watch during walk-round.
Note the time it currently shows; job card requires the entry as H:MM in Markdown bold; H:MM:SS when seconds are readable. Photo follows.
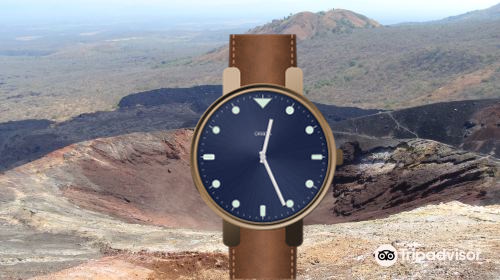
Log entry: **12:26**
